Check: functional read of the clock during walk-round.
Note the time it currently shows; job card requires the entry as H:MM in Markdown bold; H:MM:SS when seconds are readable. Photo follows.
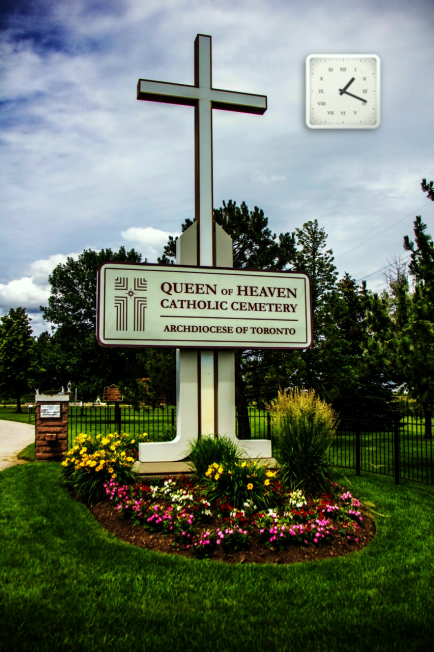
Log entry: **1:19**
